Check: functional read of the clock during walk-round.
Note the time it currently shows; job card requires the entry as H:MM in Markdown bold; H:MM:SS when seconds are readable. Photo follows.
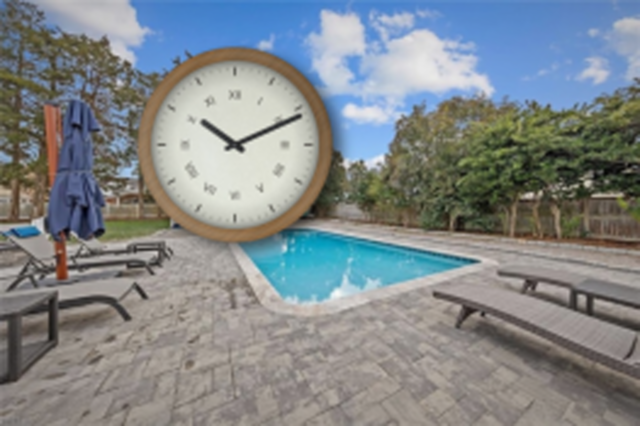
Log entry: **10:11**
